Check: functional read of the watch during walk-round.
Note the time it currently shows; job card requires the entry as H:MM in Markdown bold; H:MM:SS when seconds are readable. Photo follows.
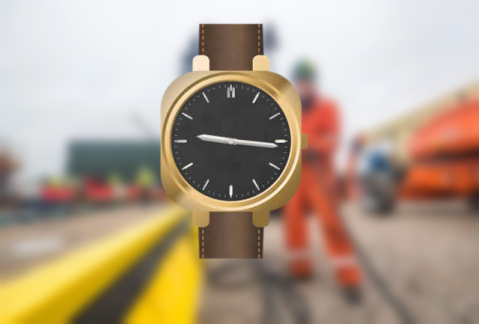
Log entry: **9:16**
